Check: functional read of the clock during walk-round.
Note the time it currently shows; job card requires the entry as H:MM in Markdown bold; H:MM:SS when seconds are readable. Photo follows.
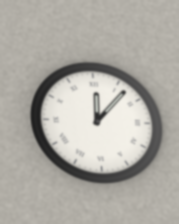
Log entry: **12:07**
